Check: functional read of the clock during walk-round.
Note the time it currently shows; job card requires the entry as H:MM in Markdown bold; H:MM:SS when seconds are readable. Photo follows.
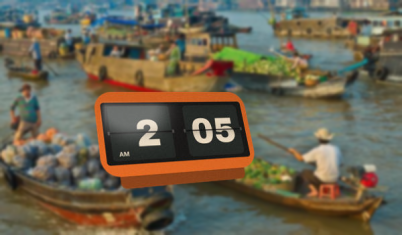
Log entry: **2:05**
